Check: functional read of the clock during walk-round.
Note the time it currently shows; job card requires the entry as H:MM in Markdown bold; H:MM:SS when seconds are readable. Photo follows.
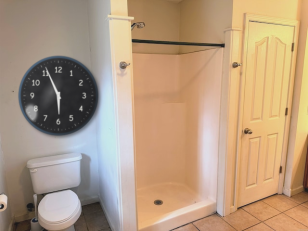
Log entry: **5:56**
